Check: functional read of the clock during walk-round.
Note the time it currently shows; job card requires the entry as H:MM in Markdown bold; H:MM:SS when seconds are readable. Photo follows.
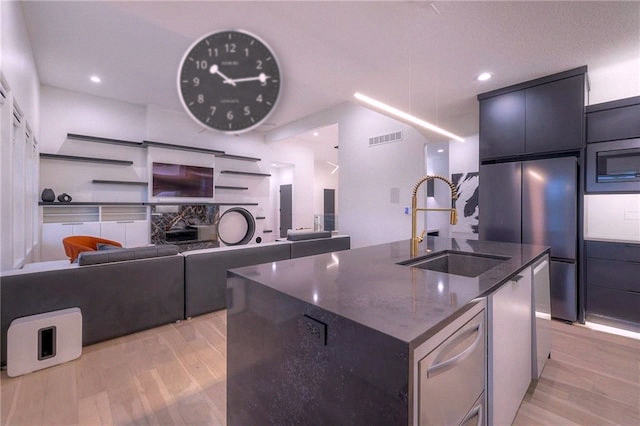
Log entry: **10:14**
